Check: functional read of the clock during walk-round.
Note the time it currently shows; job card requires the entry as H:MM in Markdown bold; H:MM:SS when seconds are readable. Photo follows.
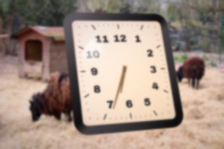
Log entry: **6:34**
